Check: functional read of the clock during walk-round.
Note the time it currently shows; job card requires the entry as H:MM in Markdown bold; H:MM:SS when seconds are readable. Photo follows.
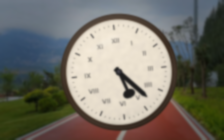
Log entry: **5:23**
